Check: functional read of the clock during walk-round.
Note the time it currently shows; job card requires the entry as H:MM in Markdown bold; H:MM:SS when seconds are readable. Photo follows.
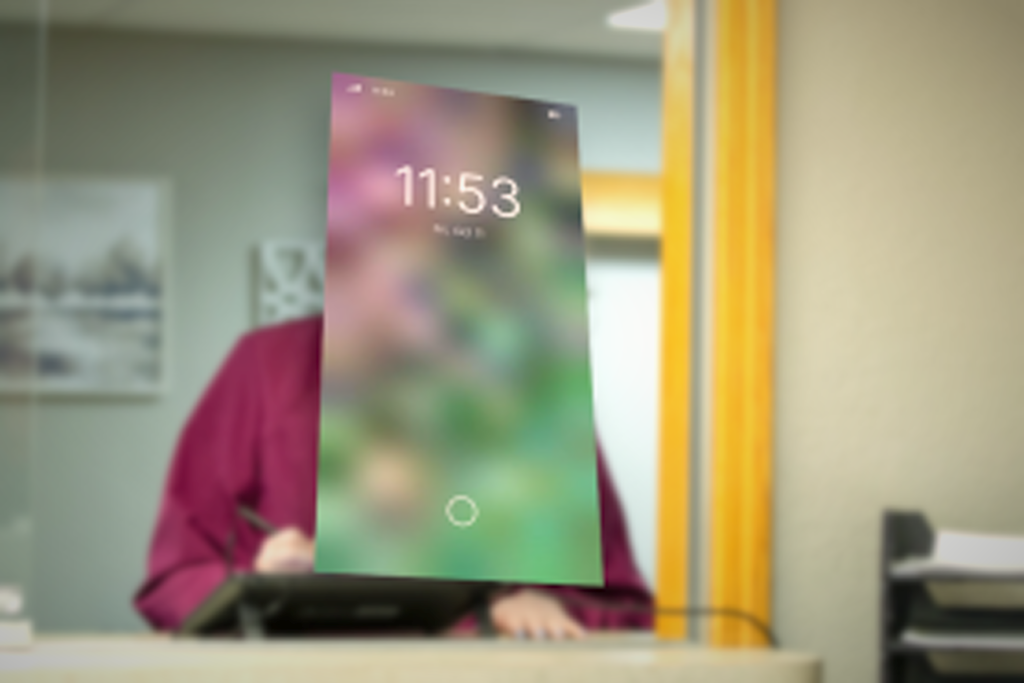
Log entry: **11:53**
